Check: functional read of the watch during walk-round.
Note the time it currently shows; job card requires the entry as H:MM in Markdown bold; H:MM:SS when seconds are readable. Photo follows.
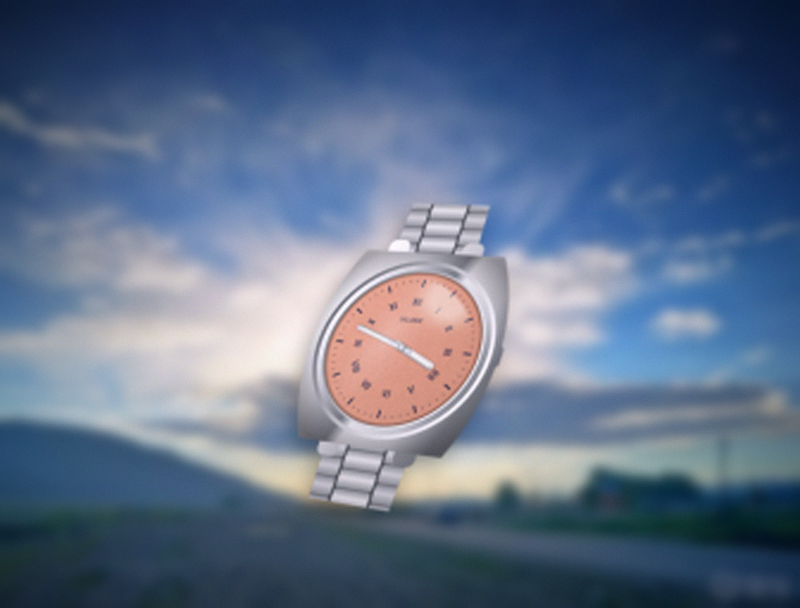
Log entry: **3:48**
